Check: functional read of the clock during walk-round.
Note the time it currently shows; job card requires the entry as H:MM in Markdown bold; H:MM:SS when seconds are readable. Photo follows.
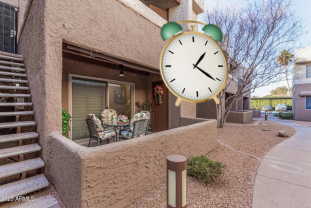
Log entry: **1:21**
